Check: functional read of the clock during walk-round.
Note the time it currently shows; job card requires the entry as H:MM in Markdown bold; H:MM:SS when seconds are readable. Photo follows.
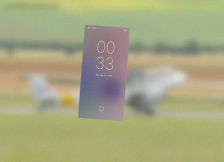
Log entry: **0:33**
